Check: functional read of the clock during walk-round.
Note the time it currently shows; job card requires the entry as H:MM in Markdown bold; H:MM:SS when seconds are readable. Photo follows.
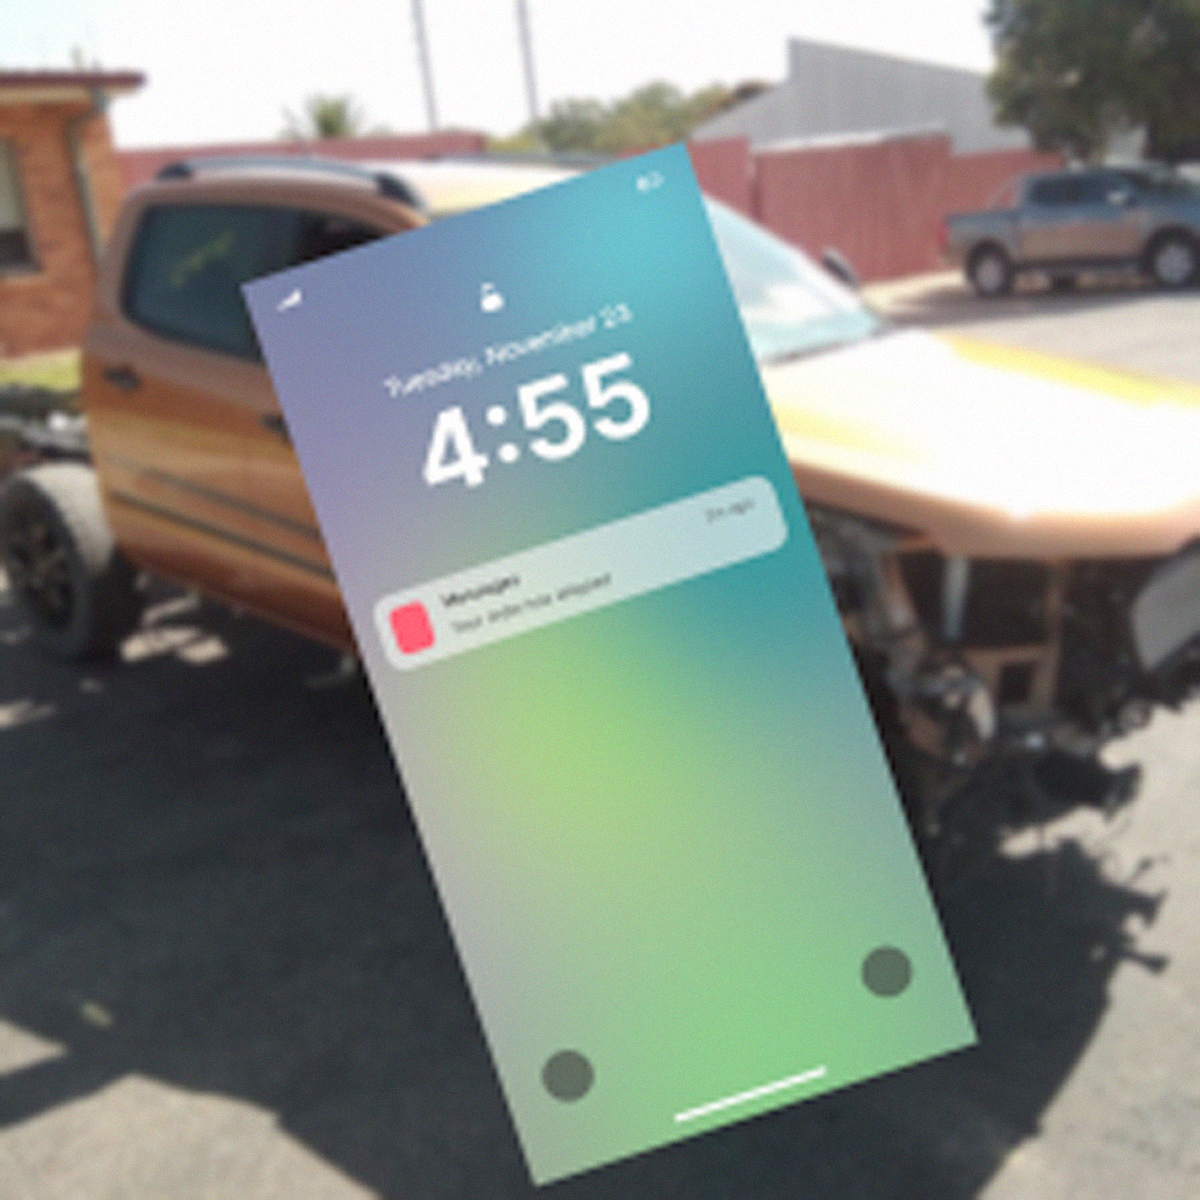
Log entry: **4:55**
